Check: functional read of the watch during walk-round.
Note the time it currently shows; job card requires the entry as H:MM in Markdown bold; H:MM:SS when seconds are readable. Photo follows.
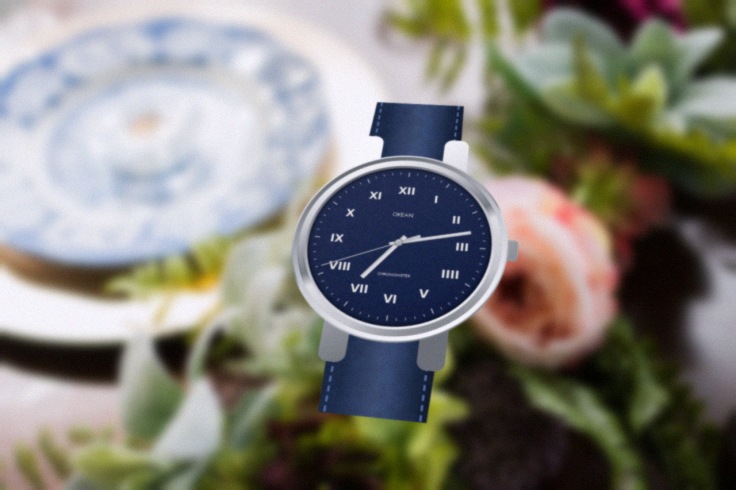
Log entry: **7:12:41**
